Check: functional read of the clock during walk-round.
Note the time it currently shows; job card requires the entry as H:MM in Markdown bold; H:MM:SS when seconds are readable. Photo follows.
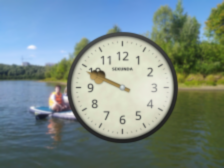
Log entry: **9:49**
